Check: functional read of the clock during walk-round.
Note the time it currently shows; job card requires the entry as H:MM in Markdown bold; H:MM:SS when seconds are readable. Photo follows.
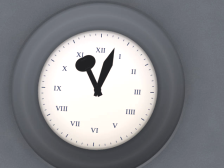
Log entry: **11:03**
